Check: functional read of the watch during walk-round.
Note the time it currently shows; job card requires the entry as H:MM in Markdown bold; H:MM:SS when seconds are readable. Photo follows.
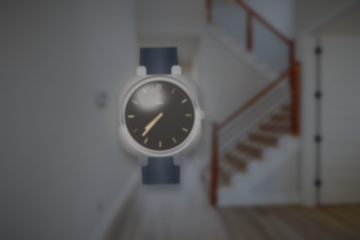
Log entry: **7:37**
